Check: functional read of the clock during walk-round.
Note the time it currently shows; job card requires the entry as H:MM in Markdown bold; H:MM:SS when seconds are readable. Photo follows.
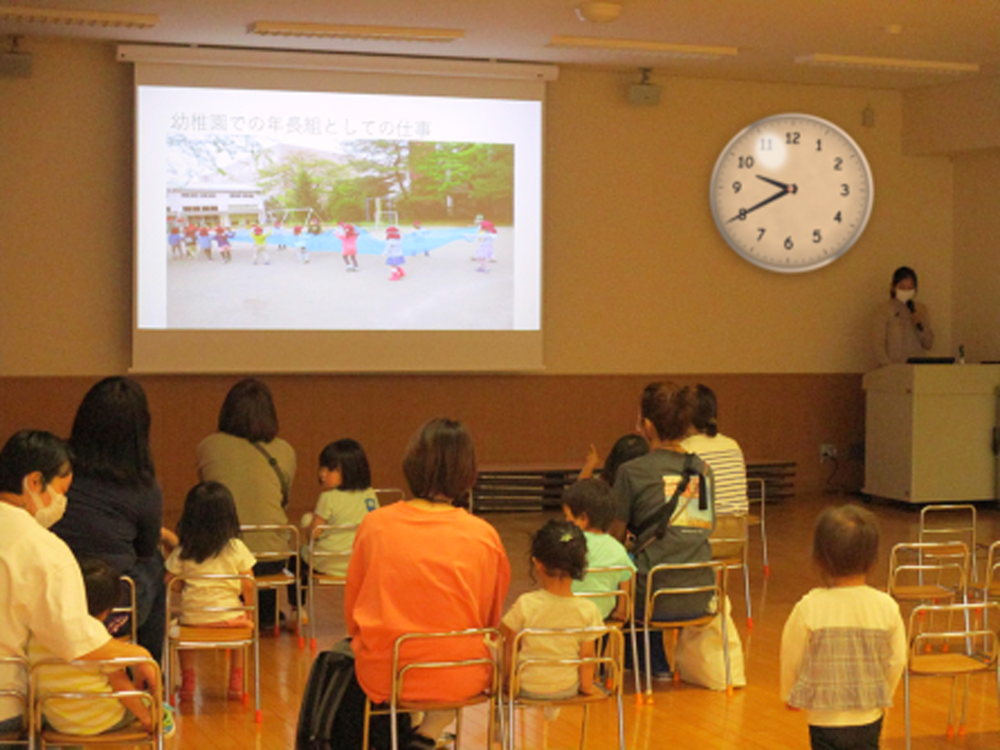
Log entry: **9:40**
